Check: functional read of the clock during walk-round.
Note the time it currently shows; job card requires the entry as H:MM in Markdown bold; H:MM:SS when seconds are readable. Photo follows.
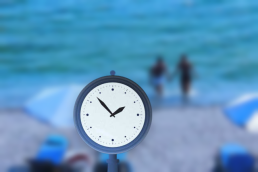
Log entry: **1:53**
